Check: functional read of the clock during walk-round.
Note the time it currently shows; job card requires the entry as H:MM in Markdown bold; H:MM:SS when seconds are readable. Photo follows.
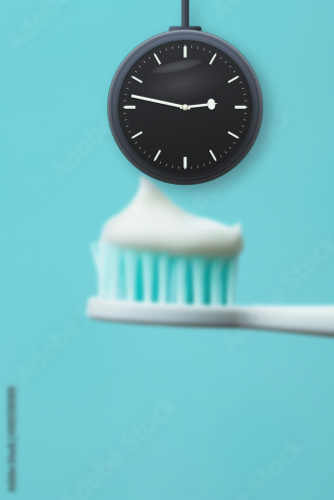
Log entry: **2:47**
